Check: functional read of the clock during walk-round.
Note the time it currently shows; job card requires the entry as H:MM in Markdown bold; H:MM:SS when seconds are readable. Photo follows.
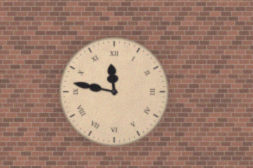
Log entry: **11:47**
